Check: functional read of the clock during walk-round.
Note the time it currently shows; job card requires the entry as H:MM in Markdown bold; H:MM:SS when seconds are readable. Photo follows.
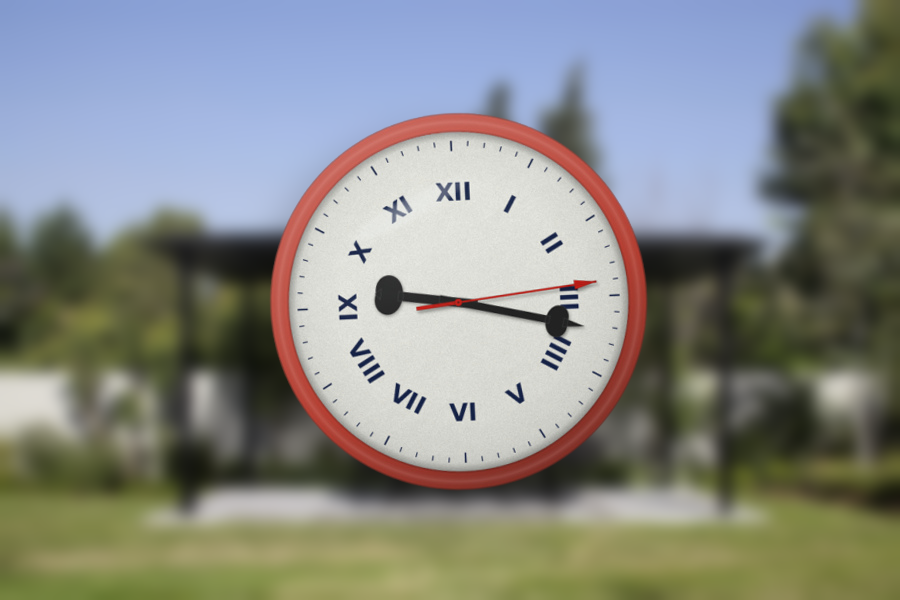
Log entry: **9:17:14**
